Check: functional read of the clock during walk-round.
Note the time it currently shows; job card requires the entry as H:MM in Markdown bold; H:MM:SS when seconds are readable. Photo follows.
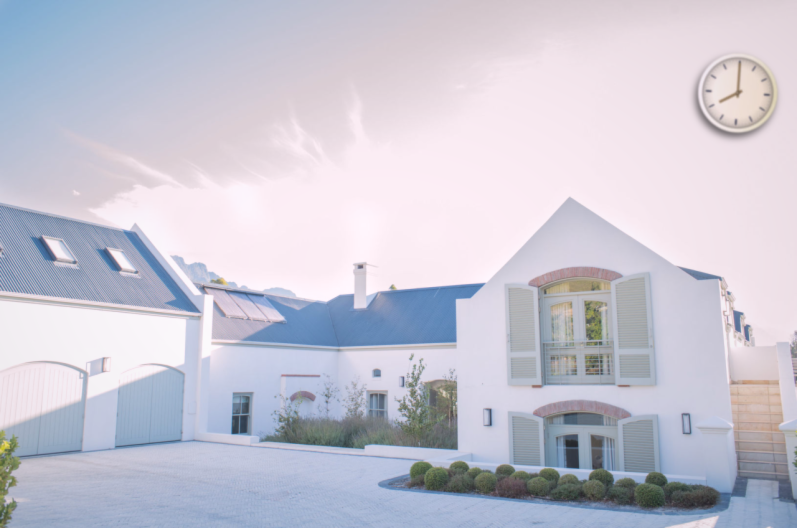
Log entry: **8:00**
